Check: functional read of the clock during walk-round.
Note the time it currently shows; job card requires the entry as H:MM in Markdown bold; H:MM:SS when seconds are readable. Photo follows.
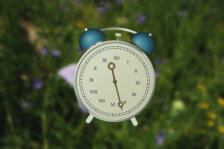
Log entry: **11:27**
